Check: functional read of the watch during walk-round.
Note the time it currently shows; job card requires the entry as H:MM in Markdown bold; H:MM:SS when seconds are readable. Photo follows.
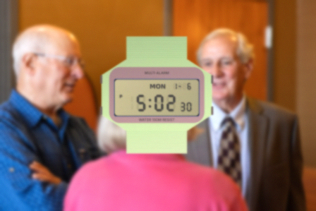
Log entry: **5:02**
